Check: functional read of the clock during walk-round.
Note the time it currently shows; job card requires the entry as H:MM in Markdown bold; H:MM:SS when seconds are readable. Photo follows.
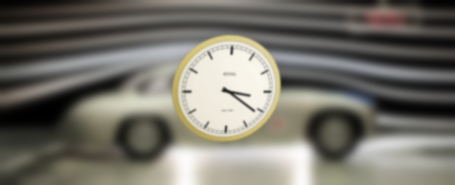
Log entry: **3:21**
